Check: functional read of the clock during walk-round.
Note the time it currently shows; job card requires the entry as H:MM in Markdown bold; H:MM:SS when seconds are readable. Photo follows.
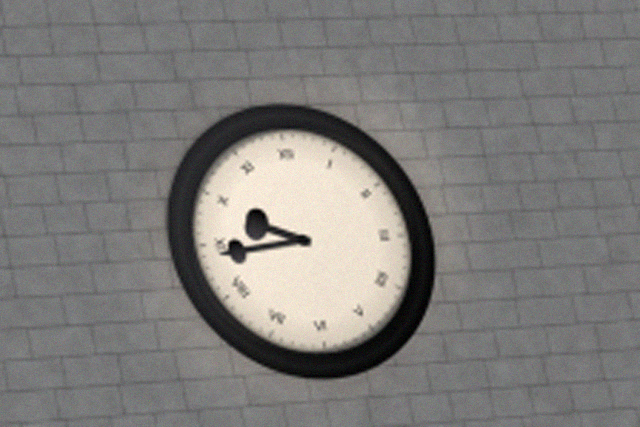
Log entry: **9:44**
